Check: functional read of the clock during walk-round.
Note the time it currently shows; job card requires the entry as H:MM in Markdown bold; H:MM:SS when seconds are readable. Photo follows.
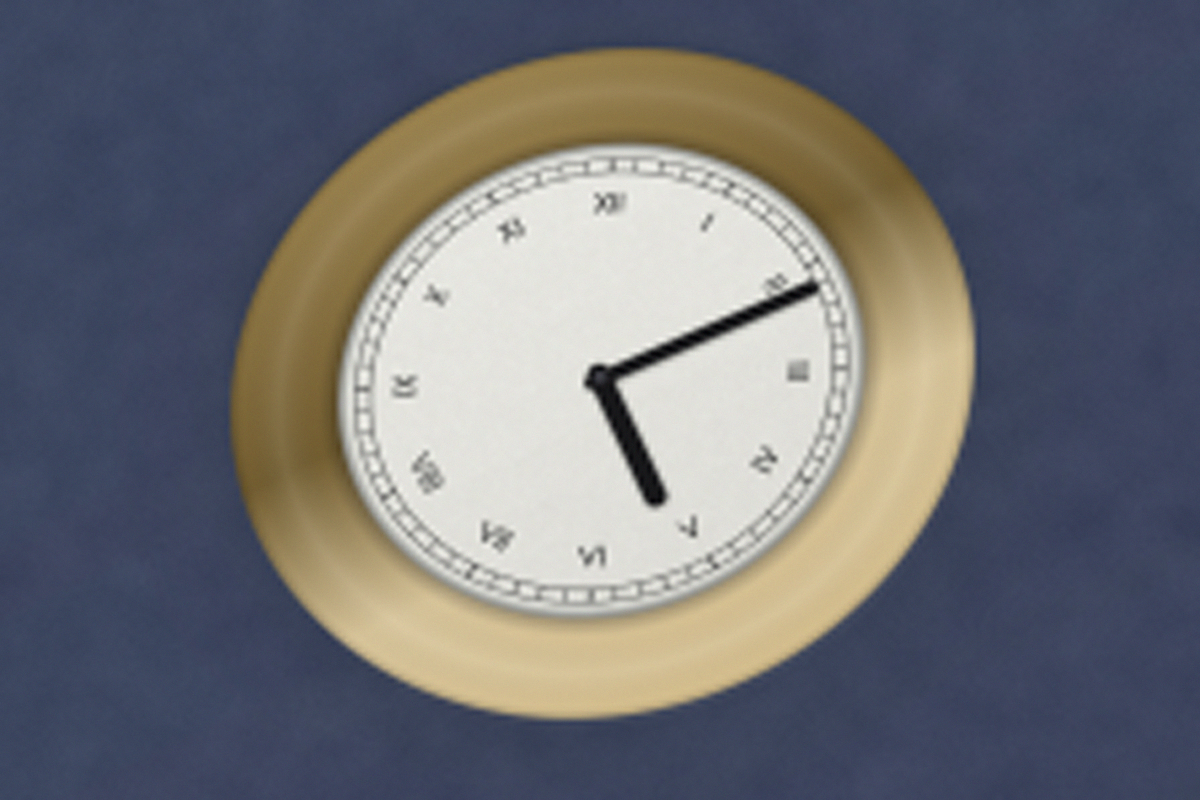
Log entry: **5:11**
